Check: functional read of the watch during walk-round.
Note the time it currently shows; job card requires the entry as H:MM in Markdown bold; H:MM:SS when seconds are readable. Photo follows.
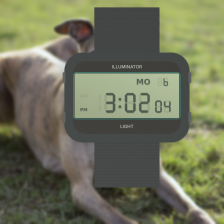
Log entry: **3:02:04**
